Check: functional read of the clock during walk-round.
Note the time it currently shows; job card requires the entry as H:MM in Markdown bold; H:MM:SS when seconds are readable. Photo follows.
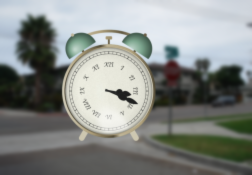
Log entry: **3:19**
